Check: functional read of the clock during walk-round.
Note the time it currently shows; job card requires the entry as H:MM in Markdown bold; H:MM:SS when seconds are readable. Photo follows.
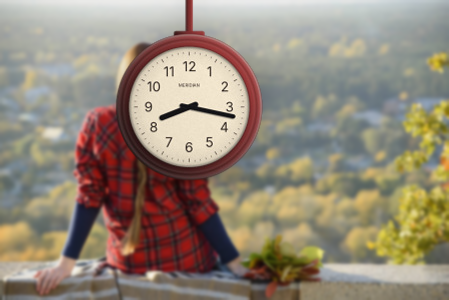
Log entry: **8:17**
